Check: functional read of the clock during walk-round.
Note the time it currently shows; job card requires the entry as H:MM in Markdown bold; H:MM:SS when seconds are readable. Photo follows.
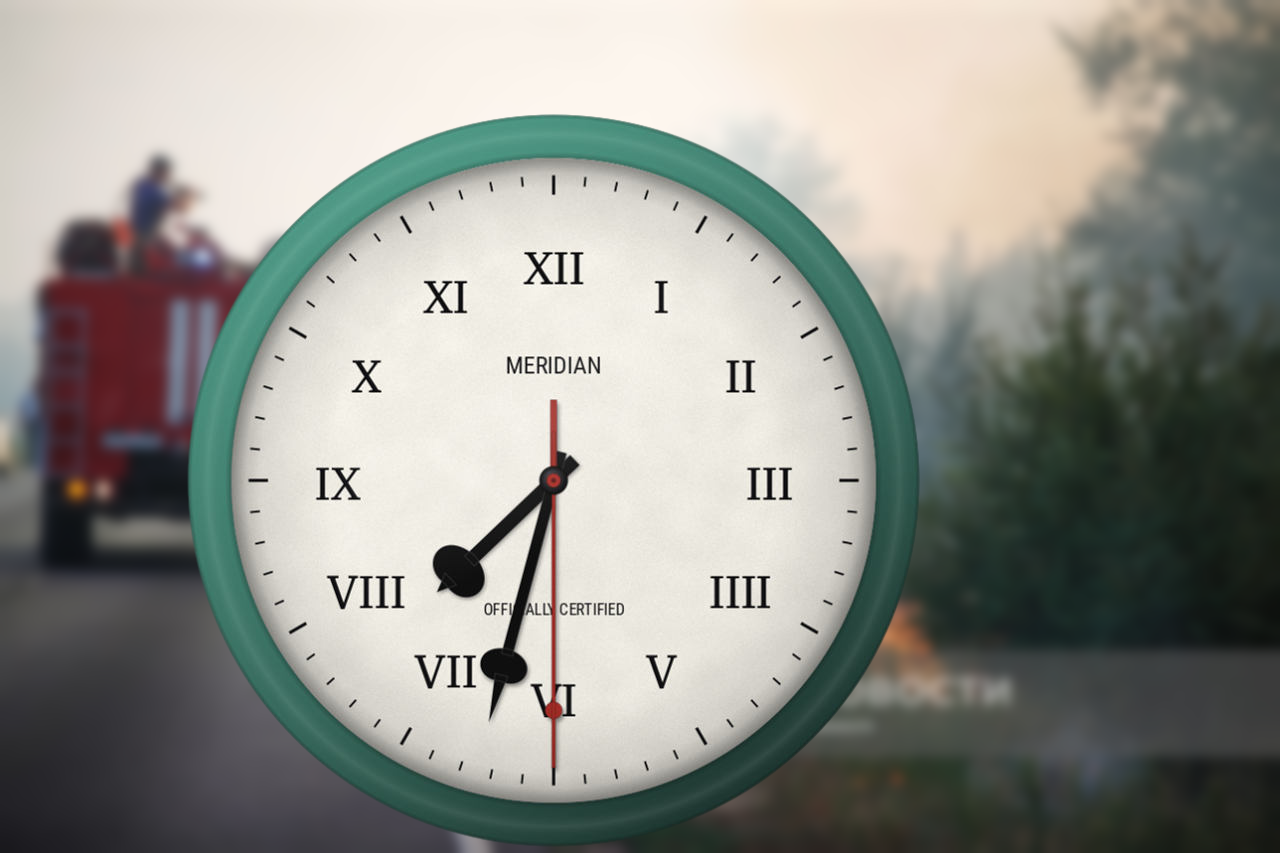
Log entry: **7:32:30**
